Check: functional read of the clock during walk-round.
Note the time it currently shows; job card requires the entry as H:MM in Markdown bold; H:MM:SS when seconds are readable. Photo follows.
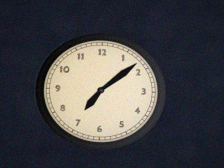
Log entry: **7:08**
